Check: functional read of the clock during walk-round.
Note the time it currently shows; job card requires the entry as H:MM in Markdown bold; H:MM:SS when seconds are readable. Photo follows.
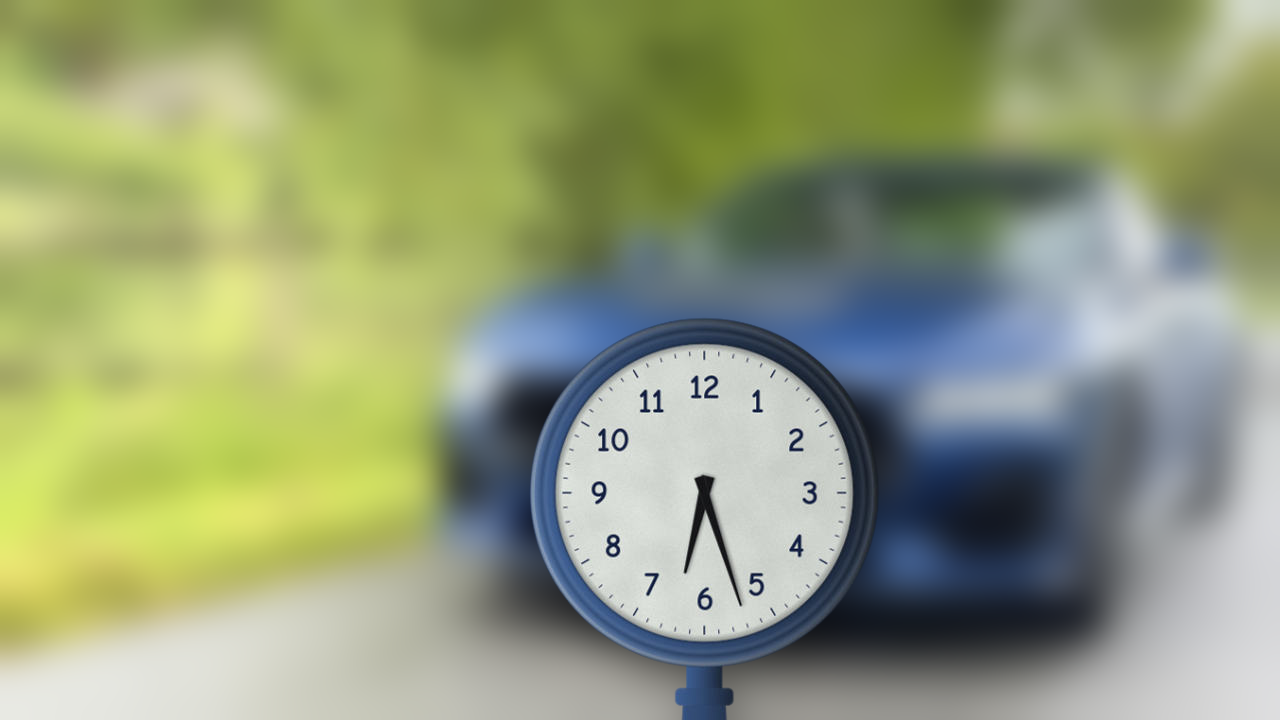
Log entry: **6:27**
